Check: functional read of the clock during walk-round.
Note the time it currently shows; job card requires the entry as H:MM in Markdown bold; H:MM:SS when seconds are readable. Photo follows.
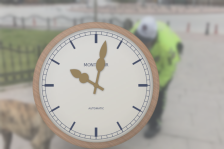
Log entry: **10:02**
